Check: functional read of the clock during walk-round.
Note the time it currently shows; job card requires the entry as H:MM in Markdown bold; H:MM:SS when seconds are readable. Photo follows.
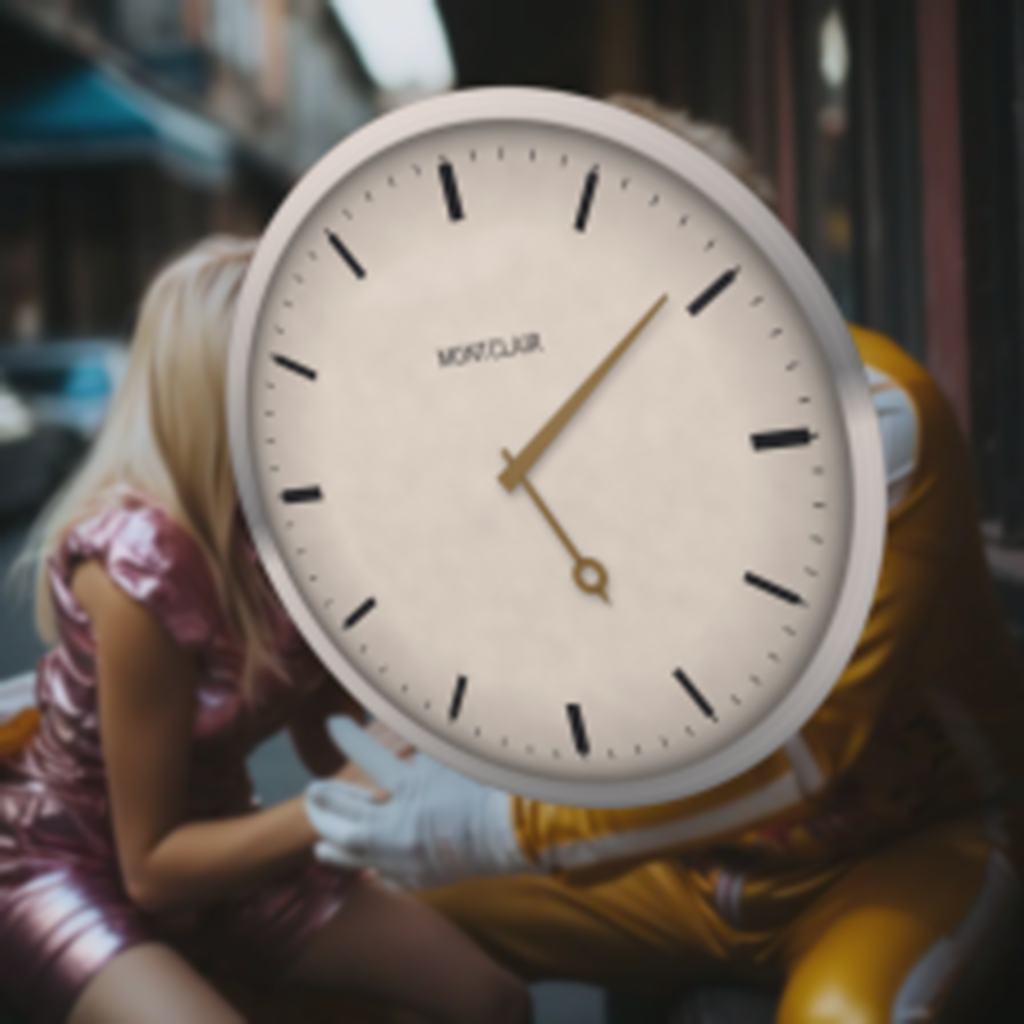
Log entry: **5:09**
